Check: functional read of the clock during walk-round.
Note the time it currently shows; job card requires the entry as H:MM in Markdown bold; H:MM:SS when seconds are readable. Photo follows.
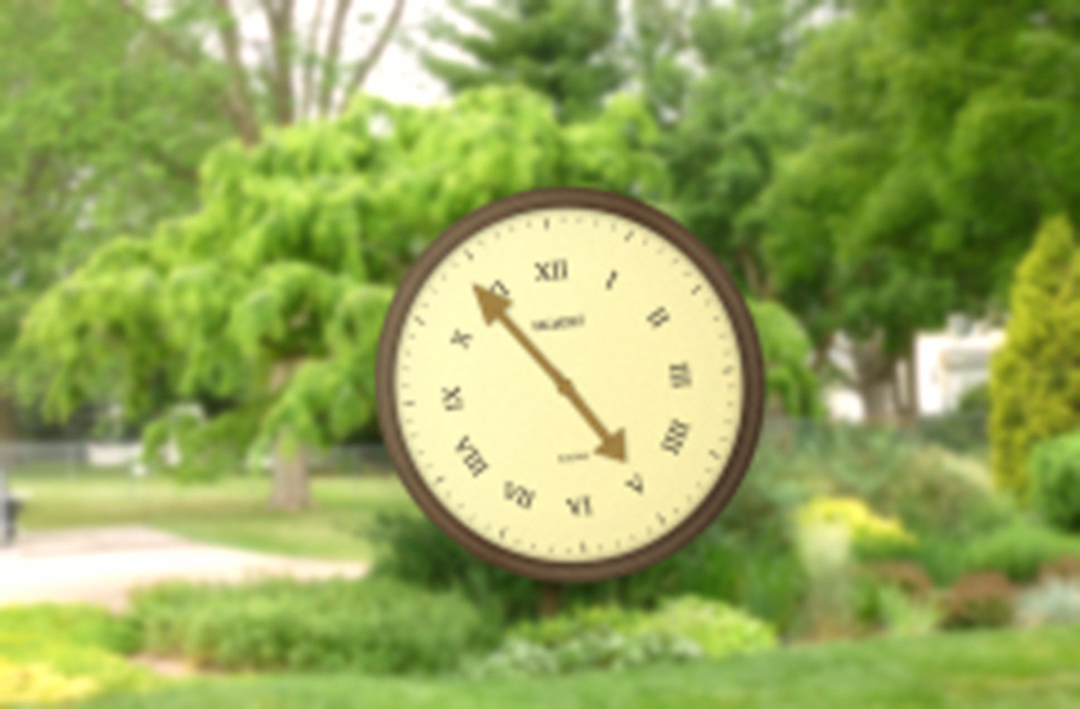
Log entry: **4:54**
